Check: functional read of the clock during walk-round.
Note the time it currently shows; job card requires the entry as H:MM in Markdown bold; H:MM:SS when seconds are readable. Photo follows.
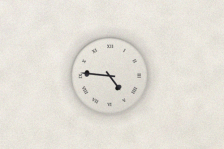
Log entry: **4:46**
